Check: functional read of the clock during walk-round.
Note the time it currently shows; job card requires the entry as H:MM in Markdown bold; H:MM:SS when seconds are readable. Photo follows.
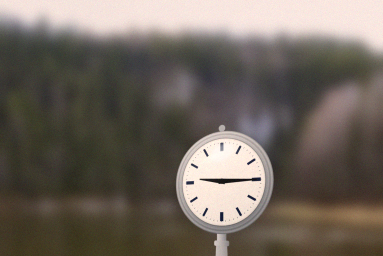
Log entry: **9:15**
